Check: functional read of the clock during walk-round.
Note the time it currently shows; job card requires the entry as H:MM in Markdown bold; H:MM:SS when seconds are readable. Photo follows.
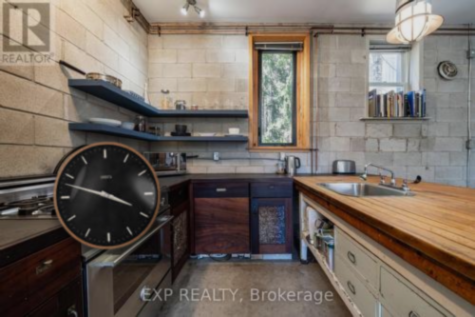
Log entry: **3:48**
